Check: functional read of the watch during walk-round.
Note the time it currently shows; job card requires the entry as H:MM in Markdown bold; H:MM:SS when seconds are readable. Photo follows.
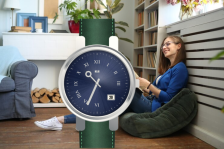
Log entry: **10:34**
